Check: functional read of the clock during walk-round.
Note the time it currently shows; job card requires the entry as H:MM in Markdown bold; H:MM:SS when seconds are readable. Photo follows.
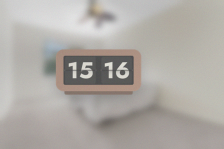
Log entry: **15:16**
